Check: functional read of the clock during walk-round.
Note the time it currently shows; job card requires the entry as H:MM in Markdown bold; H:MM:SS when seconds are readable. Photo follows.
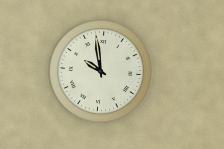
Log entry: **9:58**
